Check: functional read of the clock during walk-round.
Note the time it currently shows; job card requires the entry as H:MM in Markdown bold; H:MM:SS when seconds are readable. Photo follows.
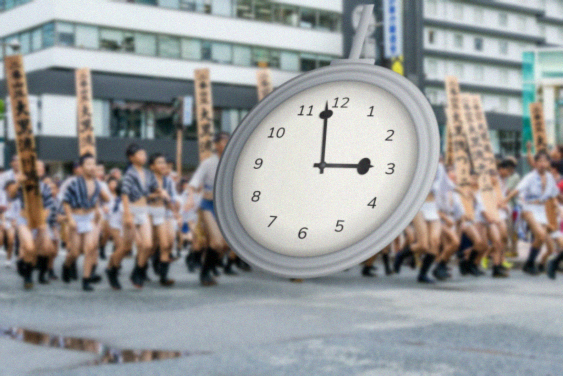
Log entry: **2:58**
